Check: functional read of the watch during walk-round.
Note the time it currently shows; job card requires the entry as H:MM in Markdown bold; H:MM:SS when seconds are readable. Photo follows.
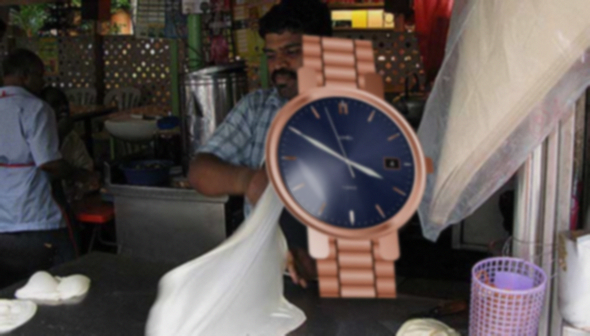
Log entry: **3:49:57**
